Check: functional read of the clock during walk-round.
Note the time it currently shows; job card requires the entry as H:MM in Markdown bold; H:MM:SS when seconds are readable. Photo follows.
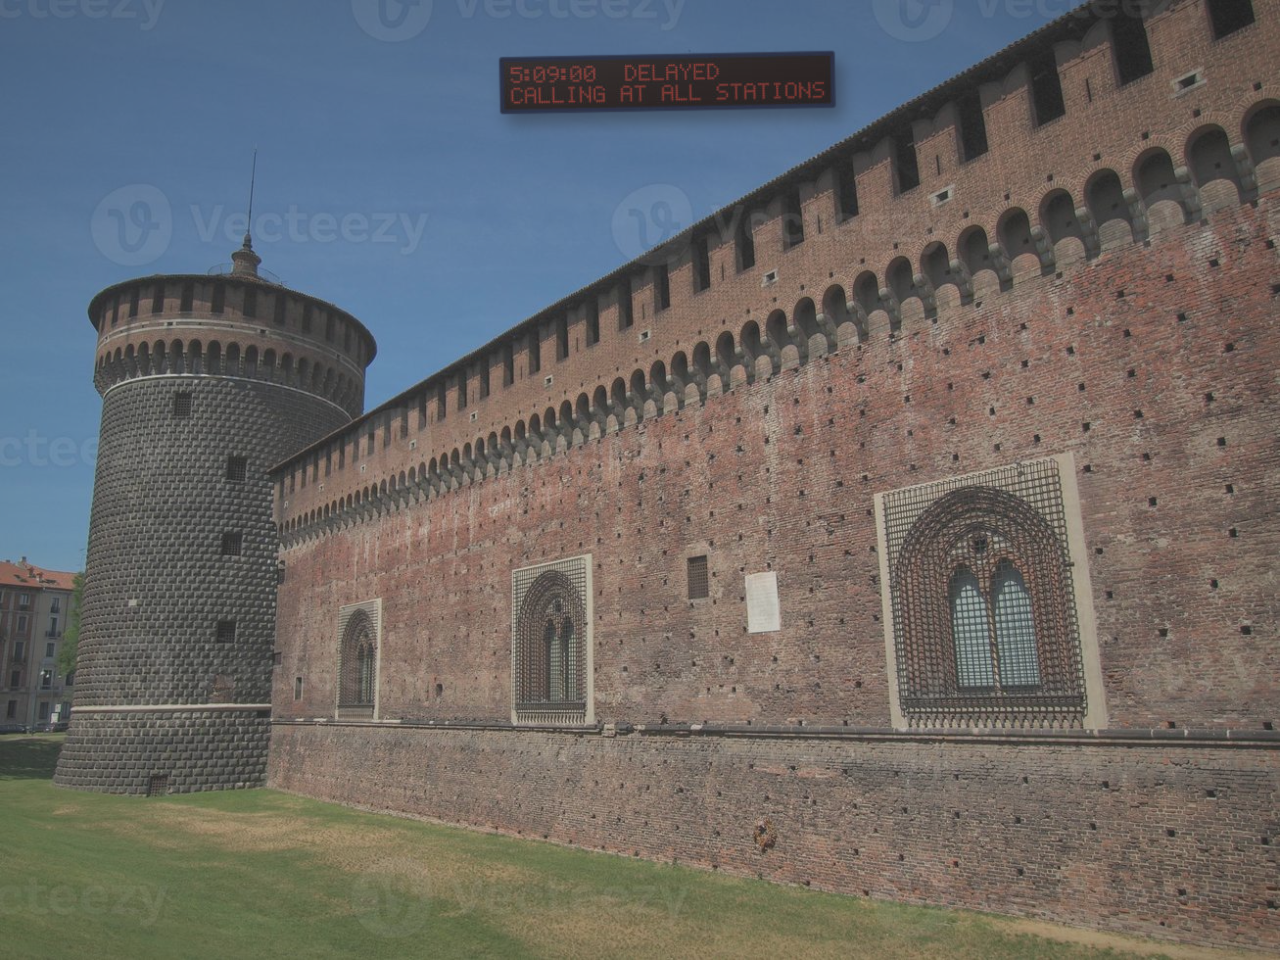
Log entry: **5:09:00**
